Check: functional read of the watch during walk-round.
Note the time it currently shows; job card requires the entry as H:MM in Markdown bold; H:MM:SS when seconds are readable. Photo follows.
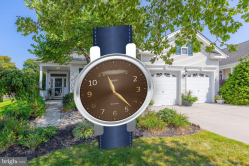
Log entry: **11:23**
